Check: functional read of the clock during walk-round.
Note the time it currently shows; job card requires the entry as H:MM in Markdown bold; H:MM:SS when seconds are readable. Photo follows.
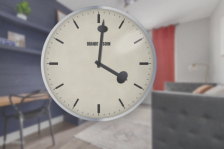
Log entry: **4:01**
